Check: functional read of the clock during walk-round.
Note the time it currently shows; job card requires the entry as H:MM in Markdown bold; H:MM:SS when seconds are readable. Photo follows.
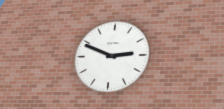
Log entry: **2:49**
